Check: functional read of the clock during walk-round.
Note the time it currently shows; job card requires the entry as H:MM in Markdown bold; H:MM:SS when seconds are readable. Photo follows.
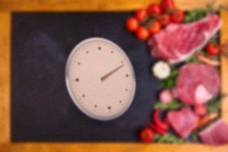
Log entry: **2:11**
